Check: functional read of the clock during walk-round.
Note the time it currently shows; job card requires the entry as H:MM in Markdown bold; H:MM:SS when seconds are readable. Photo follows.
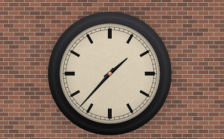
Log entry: **1:37**
